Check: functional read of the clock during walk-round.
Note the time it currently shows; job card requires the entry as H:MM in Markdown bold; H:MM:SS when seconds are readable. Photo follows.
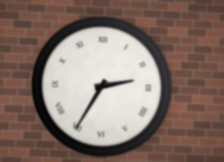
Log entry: **2:35**
